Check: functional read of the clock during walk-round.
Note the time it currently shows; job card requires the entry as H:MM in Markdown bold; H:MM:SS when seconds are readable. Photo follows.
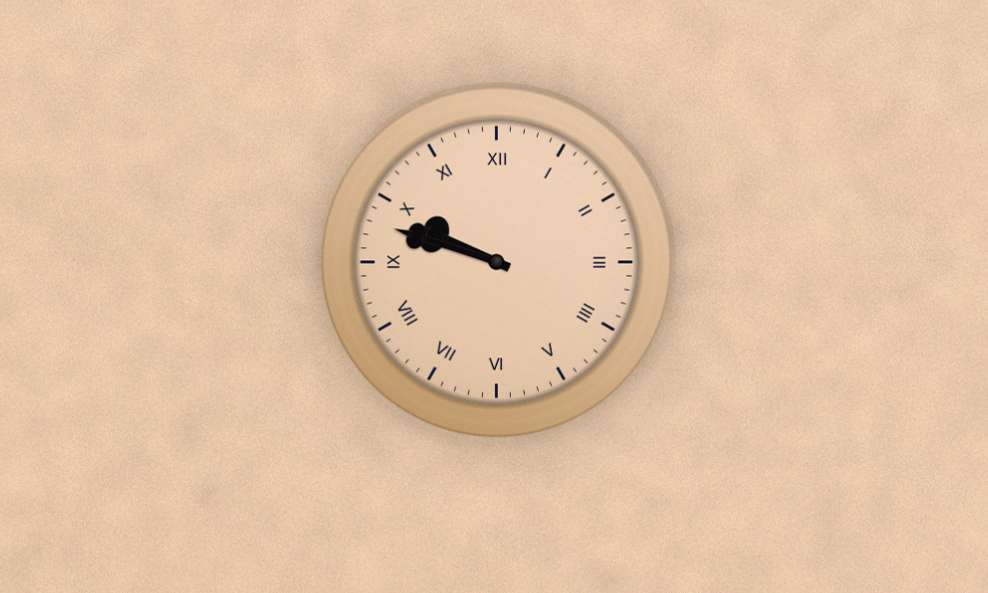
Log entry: **9:48**
